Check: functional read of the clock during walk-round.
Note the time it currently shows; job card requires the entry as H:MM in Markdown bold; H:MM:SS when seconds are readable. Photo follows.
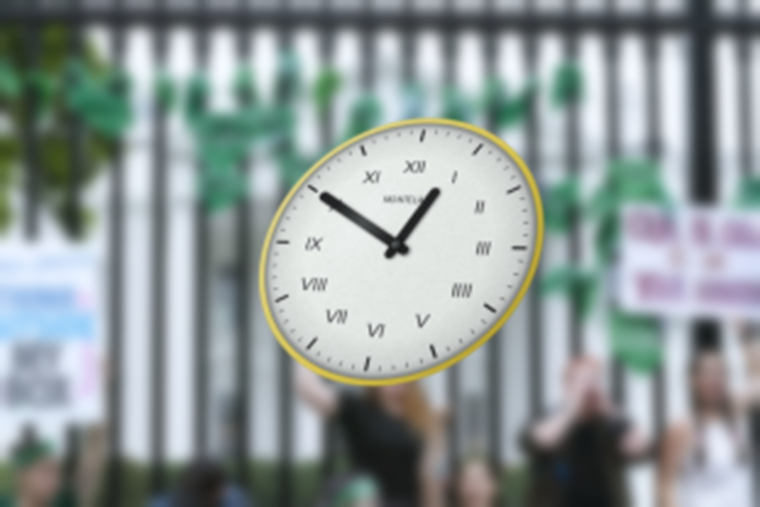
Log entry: **12:50**
